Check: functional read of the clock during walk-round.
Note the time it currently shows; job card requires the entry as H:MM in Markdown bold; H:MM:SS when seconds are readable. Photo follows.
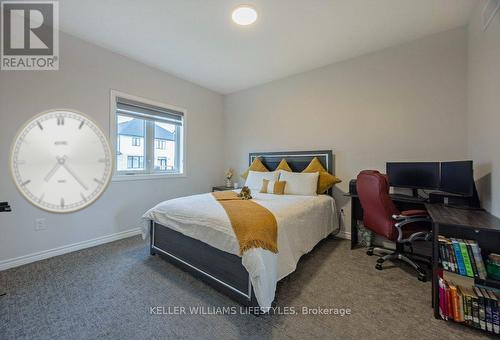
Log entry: **7:23**
